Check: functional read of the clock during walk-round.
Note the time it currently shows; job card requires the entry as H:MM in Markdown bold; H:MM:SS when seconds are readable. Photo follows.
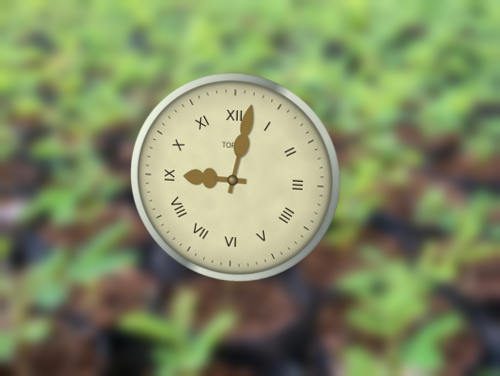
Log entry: **9:02**
